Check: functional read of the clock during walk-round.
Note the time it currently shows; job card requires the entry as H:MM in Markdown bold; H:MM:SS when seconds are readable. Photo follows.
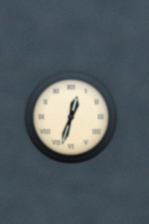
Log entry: **12:33**
